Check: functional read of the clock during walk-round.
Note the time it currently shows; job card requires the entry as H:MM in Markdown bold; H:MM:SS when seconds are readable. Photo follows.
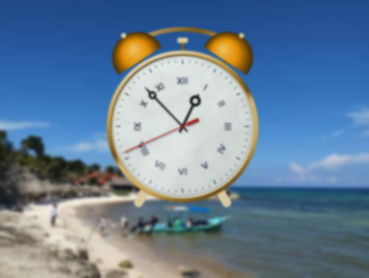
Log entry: **12:52:41**
